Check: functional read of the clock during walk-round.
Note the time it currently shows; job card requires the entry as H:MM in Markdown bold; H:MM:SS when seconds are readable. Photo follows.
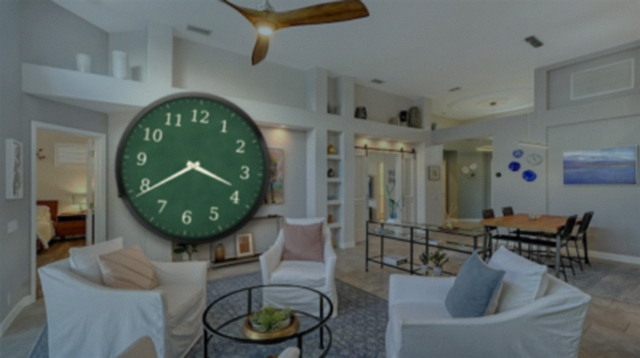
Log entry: **3:39**
